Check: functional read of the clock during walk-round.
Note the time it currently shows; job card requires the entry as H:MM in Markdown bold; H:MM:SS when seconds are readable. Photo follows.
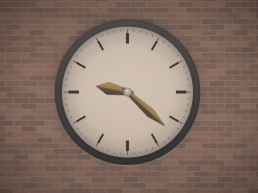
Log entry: **9:22**
